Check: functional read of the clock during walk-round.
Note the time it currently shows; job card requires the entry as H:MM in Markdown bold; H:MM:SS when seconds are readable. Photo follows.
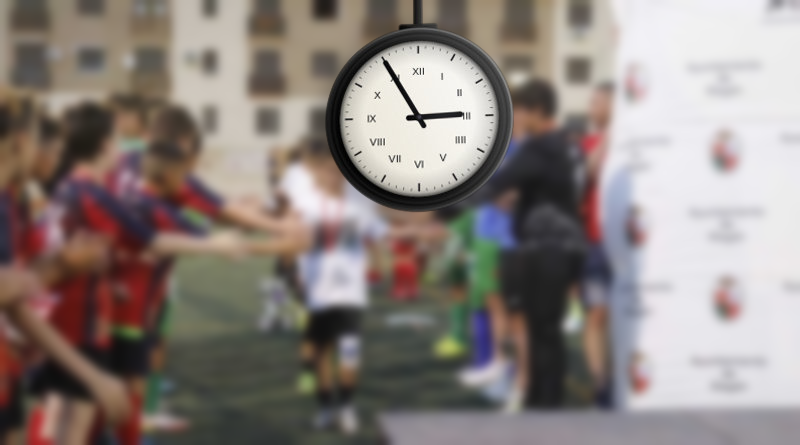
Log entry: **2:55**
